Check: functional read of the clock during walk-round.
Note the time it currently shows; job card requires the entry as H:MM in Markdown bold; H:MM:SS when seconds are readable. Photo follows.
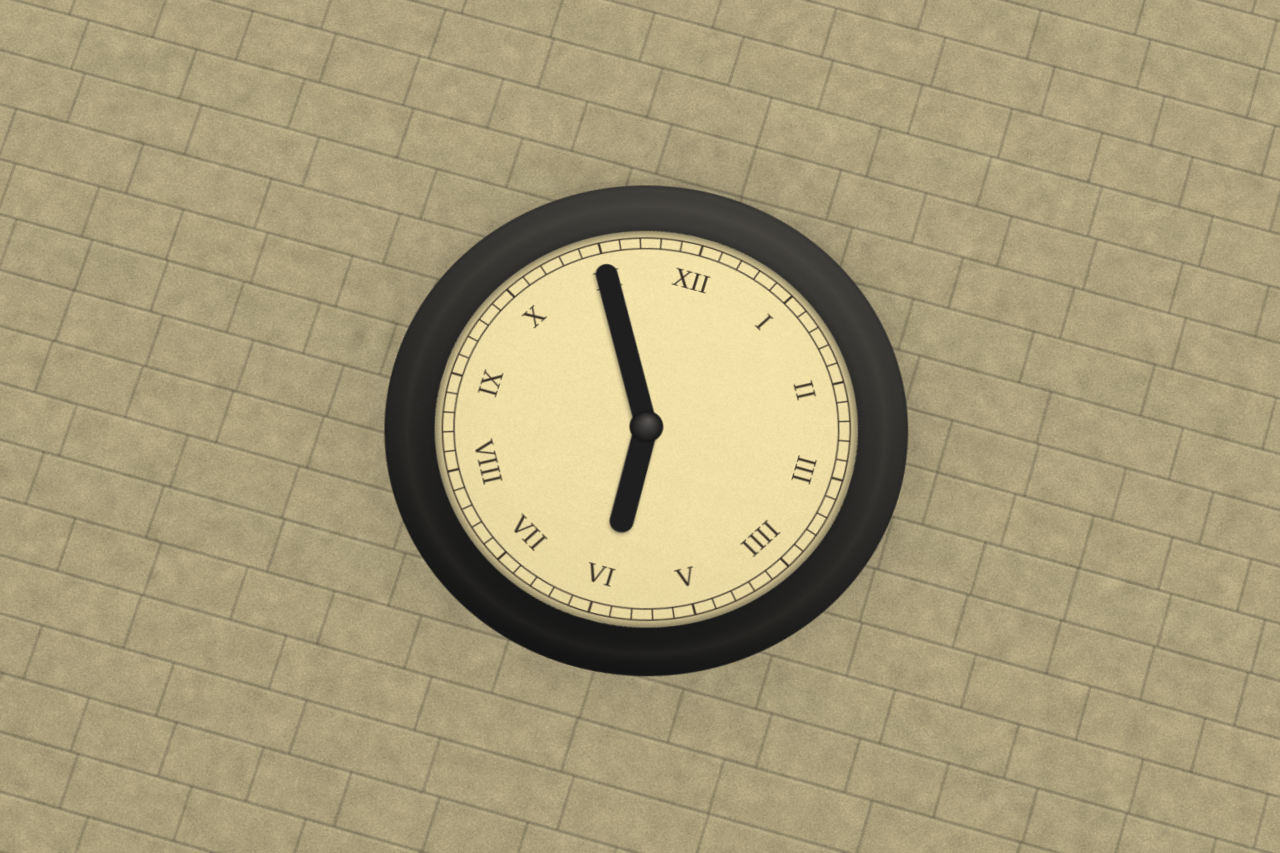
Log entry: **5:55**
